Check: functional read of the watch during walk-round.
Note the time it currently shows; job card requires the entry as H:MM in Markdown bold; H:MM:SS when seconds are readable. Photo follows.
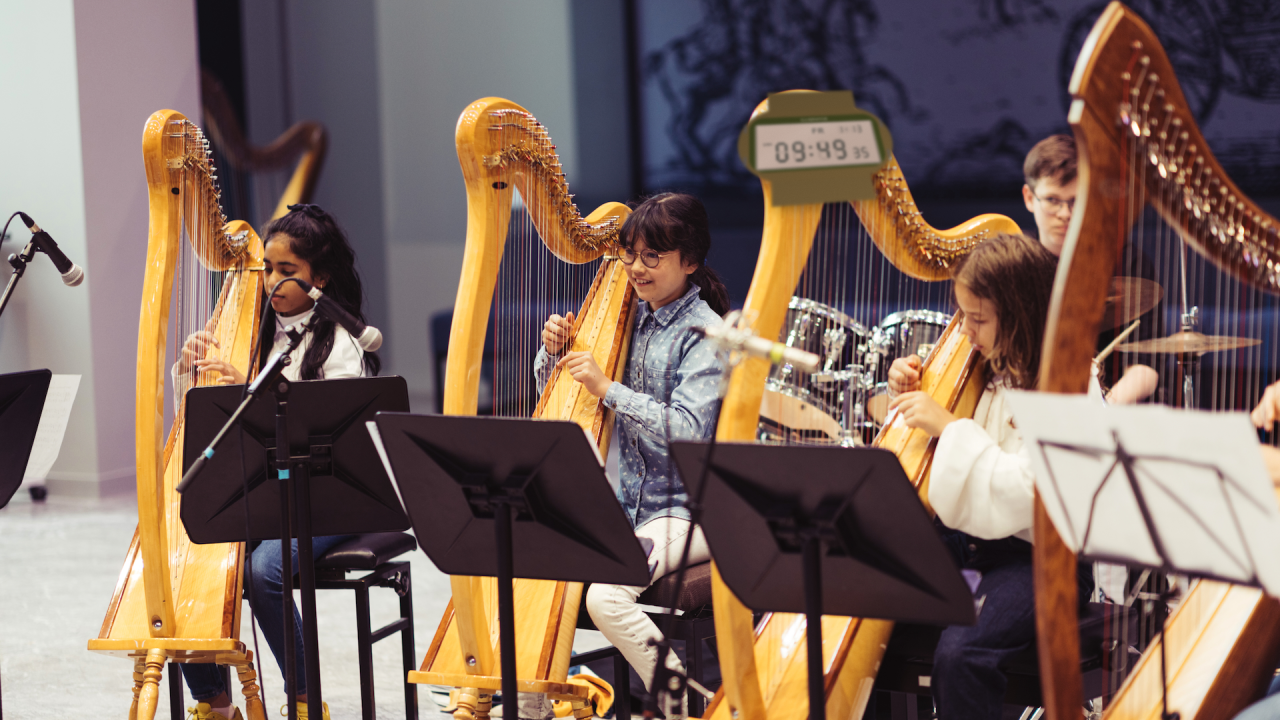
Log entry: **9:49**
